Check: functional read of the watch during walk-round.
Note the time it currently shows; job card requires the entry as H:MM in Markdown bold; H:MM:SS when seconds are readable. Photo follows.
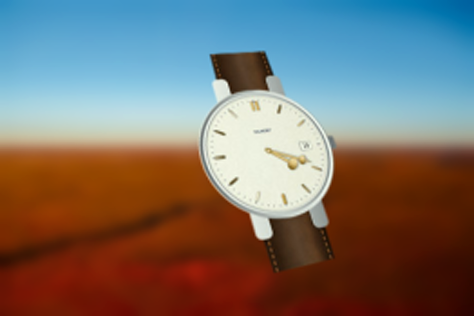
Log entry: **4:19**
